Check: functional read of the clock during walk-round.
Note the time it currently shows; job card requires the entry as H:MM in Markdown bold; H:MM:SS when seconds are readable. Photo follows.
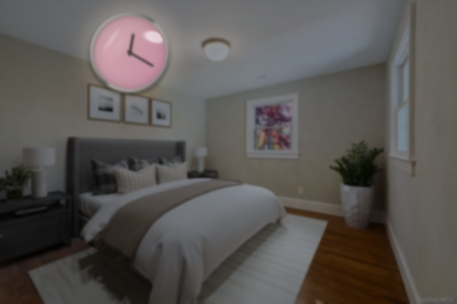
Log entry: **12:20**
